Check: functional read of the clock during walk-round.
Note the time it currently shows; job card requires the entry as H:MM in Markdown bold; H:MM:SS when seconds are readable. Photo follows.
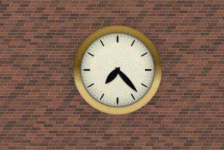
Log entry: **7:23**
